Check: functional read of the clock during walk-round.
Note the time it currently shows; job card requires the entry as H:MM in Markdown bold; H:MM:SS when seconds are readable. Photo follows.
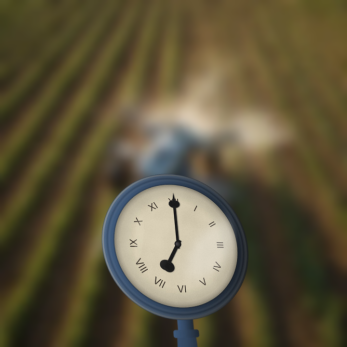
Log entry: **7:00**
